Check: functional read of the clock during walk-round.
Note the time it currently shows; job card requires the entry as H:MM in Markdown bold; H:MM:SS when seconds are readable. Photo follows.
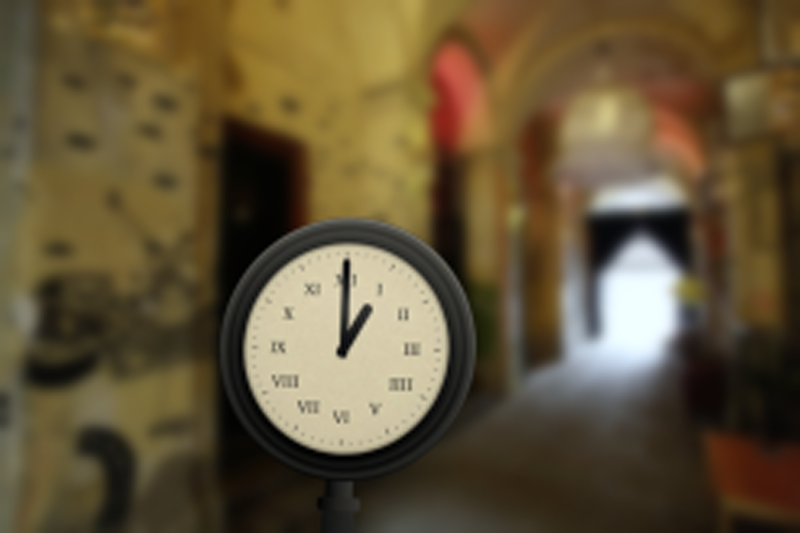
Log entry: **1:00**
